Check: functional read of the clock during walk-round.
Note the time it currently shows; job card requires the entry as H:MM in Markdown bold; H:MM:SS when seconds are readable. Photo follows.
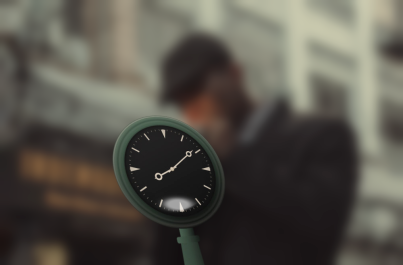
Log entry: **8:09**
